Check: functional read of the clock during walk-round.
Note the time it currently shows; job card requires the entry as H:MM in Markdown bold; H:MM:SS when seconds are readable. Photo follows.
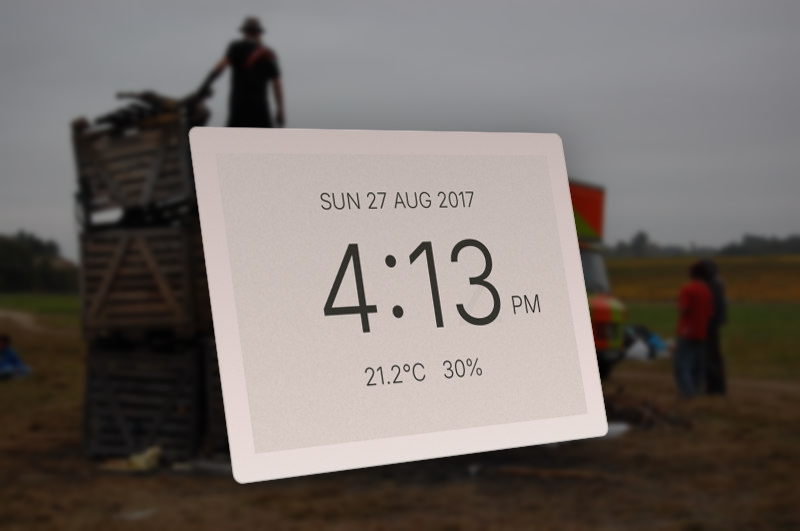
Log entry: **4:13**
